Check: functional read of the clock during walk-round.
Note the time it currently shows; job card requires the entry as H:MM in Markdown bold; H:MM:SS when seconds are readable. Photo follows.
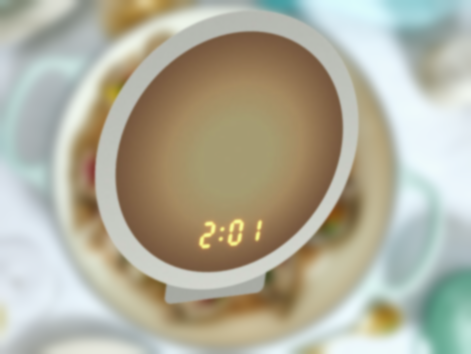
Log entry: **2:01**
